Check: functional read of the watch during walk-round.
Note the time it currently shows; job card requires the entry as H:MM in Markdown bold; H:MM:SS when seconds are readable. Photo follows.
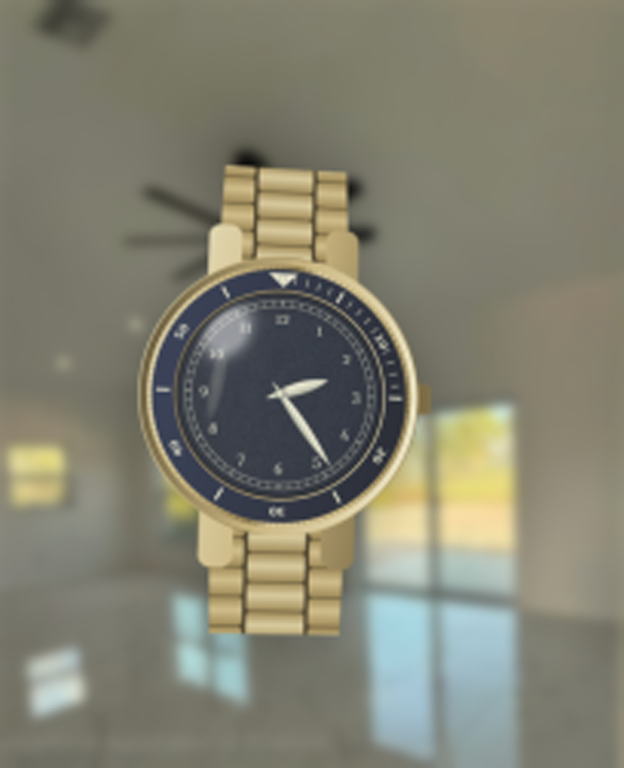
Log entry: **2:24**
